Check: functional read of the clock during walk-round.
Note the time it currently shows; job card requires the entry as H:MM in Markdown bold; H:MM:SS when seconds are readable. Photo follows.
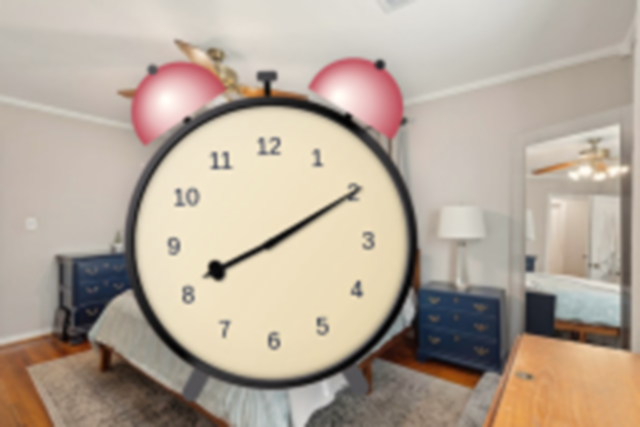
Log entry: **8:10**
